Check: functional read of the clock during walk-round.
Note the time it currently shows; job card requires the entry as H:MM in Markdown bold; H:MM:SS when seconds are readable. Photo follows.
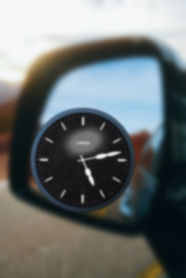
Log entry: **5:13**
